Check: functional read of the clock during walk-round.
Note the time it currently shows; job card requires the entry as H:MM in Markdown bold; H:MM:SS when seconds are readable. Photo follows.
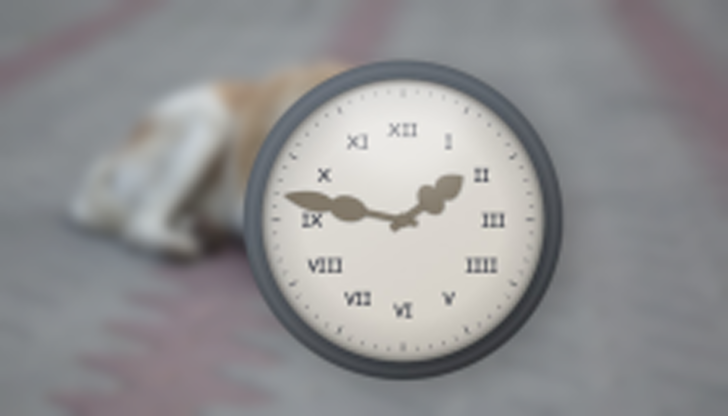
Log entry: **1:47**
